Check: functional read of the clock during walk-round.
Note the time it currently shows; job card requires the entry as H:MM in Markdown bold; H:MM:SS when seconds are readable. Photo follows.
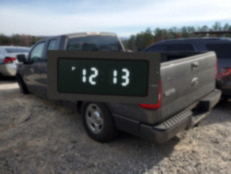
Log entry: **12:13**
